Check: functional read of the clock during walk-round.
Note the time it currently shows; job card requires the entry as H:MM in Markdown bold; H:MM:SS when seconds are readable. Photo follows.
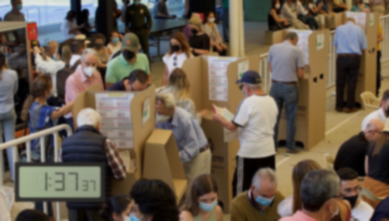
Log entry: **1:37**
